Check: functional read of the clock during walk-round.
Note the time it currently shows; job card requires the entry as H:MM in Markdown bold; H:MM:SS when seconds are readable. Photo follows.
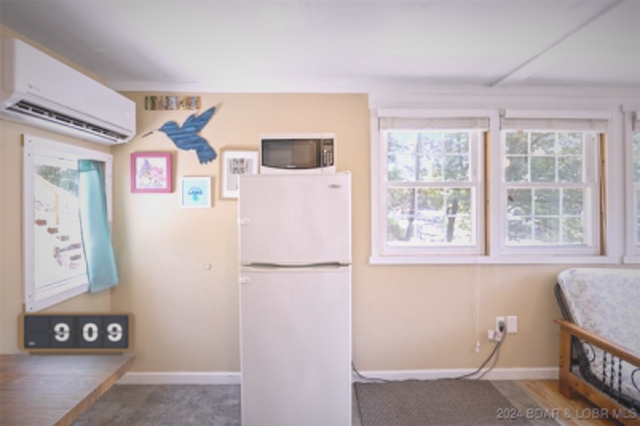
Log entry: **9:09**
